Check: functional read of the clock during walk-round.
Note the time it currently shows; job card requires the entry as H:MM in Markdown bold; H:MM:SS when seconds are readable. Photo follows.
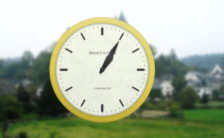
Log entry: **1:05**
